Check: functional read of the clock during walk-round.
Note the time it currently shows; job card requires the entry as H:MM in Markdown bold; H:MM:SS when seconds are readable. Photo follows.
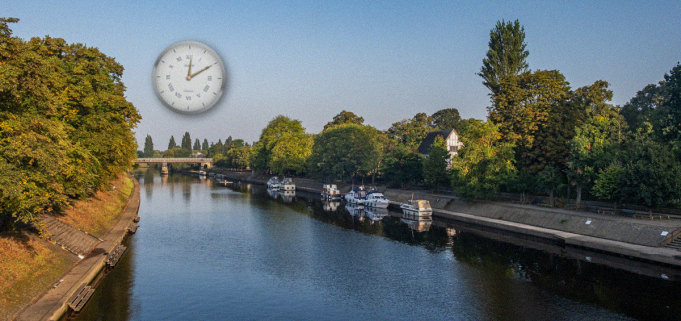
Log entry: **12:10**
